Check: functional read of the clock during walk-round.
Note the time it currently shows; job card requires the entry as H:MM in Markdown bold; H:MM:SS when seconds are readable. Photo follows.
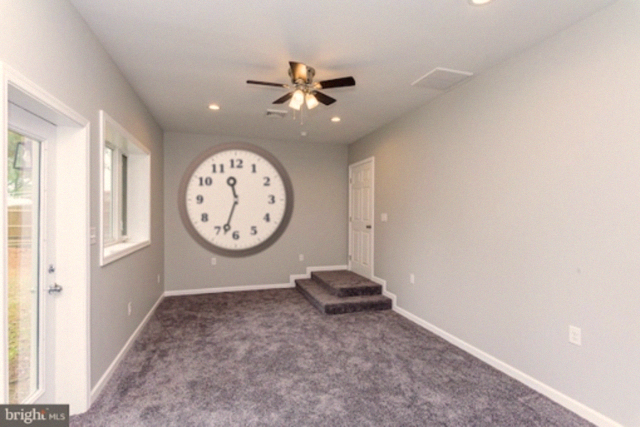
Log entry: **11:33**
